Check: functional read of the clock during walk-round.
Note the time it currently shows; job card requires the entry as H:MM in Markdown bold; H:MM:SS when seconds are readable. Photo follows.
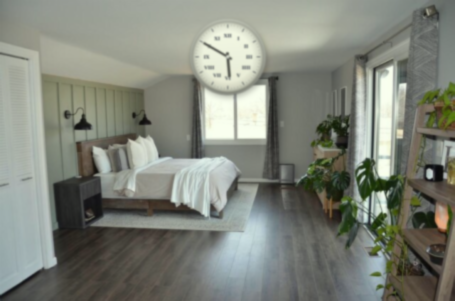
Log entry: **5:50**
